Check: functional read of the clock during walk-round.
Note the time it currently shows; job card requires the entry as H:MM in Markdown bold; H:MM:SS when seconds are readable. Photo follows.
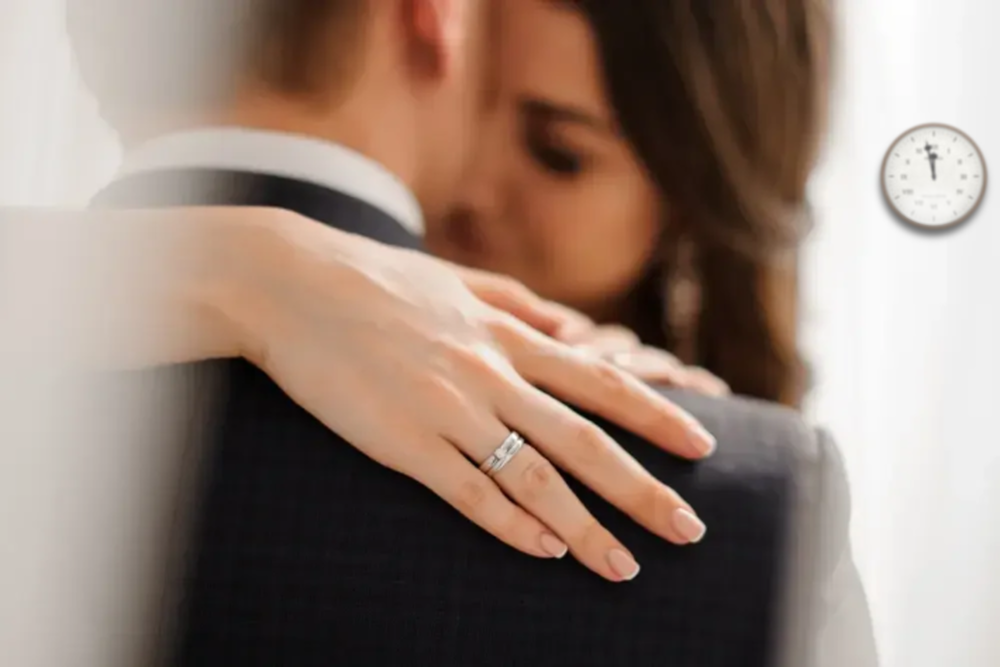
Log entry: **11:58**
